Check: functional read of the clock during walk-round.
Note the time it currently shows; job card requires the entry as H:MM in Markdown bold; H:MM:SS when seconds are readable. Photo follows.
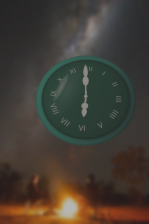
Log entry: **5:59**
